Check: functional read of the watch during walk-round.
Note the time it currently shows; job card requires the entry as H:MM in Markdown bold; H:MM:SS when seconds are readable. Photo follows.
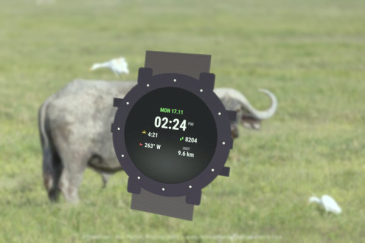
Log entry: **2:24**
